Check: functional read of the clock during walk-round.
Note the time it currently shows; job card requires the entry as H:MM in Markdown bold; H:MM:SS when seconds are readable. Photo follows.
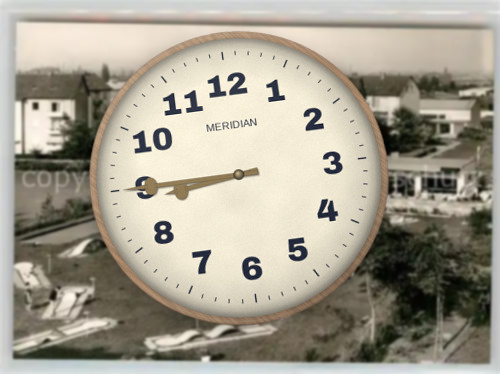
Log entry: **8:45**
